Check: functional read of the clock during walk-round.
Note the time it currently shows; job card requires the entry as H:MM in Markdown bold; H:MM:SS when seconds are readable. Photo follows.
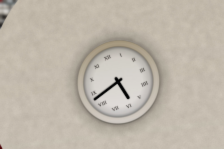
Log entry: **5:43**
